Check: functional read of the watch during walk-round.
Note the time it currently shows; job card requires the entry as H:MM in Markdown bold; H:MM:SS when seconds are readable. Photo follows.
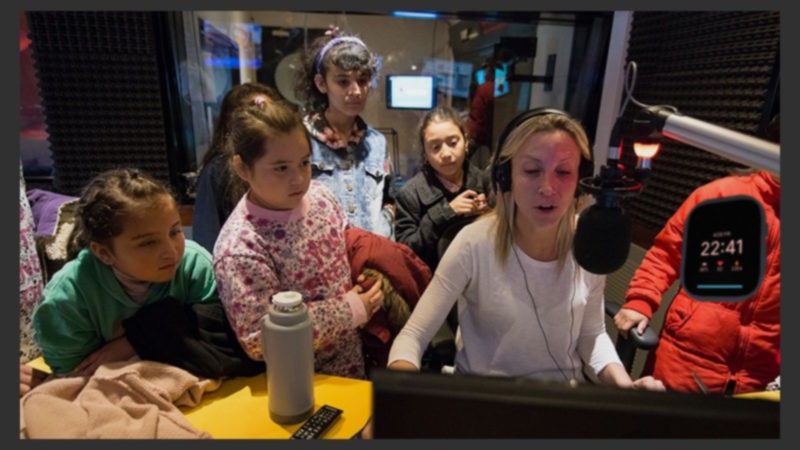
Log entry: **22:41**
